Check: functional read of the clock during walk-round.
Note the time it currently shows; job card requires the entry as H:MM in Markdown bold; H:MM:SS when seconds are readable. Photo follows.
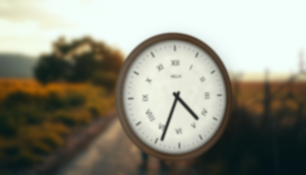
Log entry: **4:34**
